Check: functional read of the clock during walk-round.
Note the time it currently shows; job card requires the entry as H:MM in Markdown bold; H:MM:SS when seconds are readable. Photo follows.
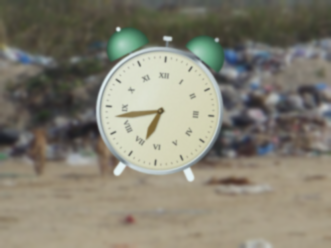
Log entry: **6:43**
